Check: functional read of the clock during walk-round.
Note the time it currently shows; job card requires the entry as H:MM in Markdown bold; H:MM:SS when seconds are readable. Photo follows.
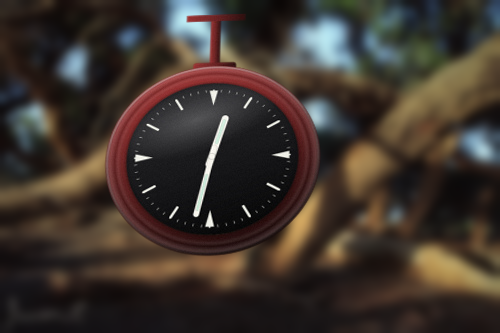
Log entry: **12:32**
